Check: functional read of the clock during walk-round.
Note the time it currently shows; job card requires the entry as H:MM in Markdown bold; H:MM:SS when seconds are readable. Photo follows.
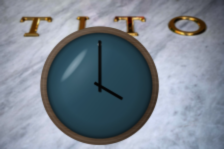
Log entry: **4:00**
